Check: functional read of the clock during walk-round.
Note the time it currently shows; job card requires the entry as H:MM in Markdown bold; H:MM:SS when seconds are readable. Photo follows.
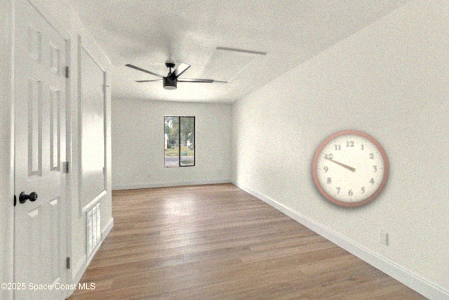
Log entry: **9:49**
